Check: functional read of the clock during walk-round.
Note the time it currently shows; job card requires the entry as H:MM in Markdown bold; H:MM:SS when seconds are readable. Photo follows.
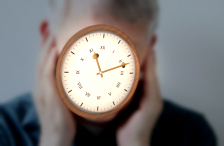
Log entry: **11:12**
